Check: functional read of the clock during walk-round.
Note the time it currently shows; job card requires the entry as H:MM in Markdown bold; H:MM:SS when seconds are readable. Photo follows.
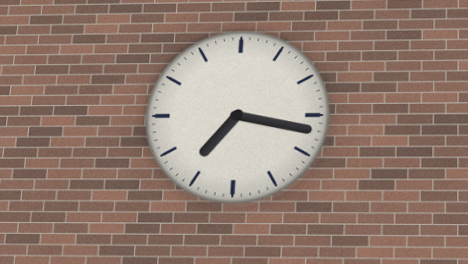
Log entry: **7:17**
